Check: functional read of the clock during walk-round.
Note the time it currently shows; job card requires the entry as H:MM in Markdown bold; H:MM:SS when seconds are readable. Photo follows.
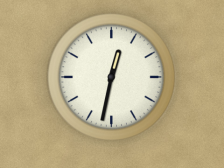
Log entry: **12:32**
